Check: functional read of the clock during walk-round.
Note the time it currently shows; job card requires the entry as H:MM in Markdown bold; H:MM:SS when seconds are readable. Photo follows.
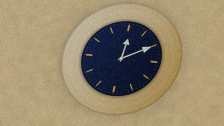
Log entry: **12:10**
